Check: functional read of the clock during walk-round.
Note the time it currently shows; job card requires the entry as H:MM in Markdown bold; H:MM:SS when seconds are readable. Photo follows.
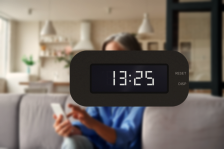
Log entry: **13:25**
